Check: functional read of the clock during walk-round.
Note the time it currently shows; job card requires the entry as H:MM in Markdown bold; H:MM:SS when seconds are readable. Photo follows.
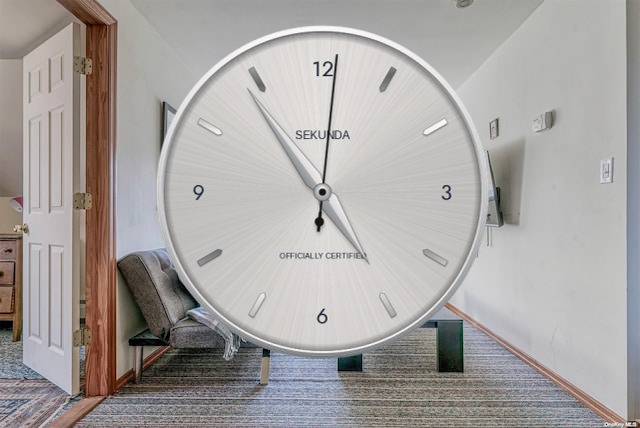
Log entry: **4:54:01**
